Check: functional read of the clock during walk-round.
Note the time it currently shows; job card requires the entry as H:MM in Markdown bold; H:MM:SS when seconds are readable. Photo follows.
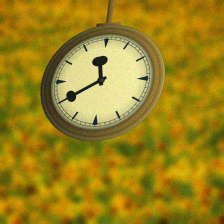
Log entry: **11:40**
